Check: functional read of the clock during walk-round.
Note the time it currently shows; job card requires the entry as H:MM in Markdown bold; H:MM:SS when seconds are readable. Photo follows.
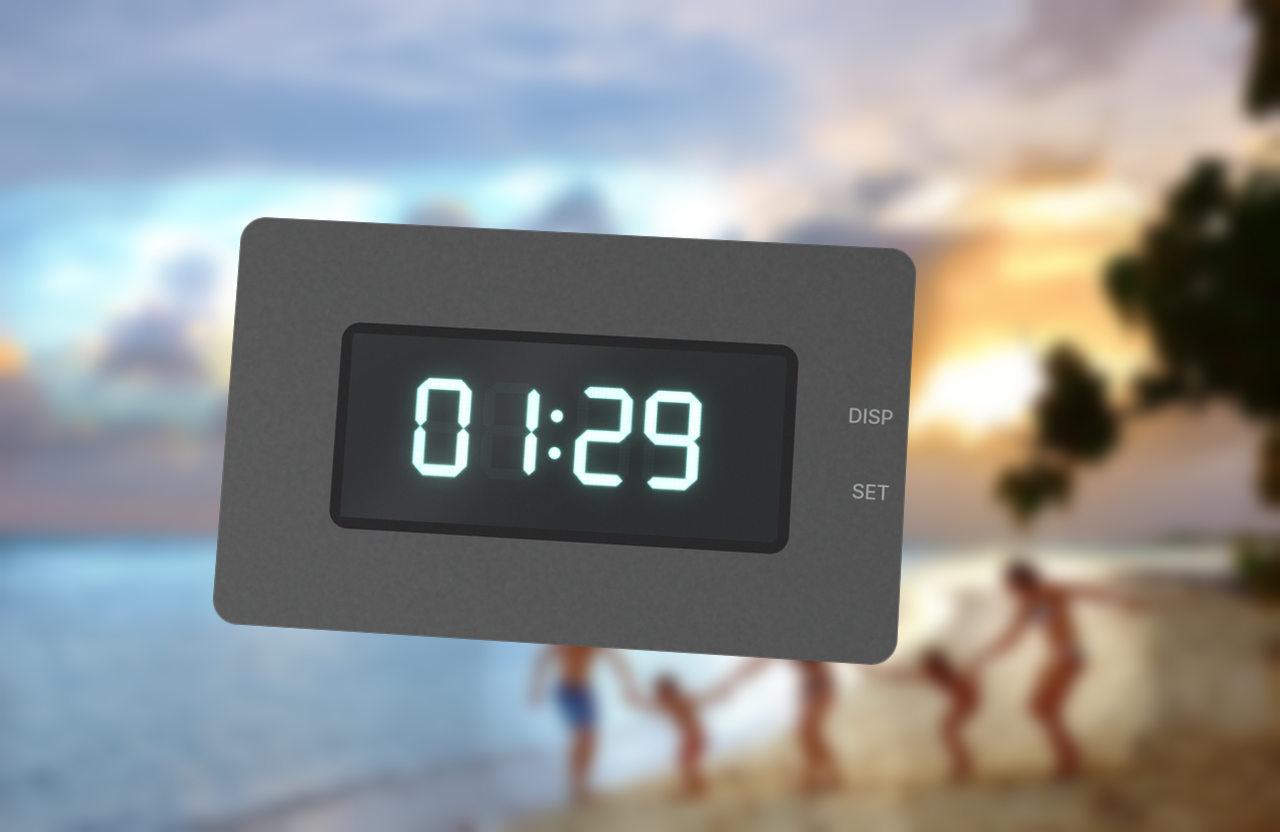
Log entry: **1:29**
